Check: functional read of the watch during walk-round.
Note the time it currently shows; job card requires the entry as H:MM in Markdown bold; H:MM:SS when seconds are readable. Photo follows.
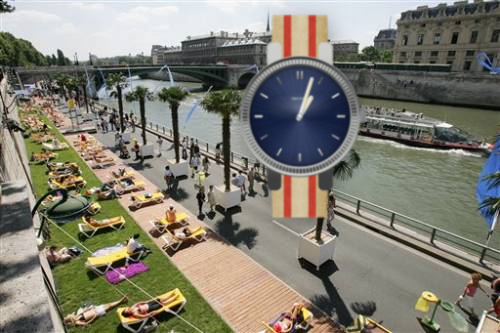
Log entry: **1:03**
